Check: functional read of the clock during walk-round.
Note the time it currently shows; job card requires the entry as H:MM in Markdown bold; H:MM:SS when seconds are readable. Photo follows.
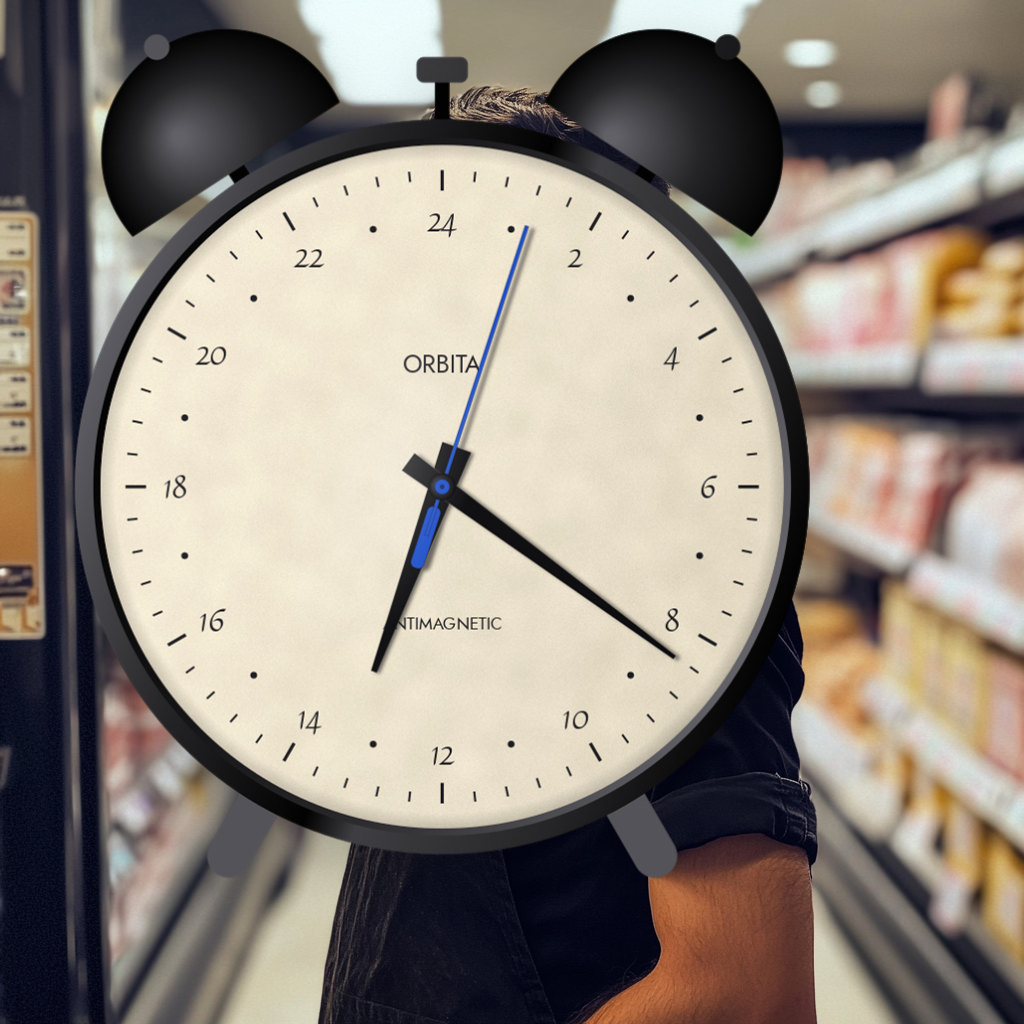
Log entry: **13:21:03**
